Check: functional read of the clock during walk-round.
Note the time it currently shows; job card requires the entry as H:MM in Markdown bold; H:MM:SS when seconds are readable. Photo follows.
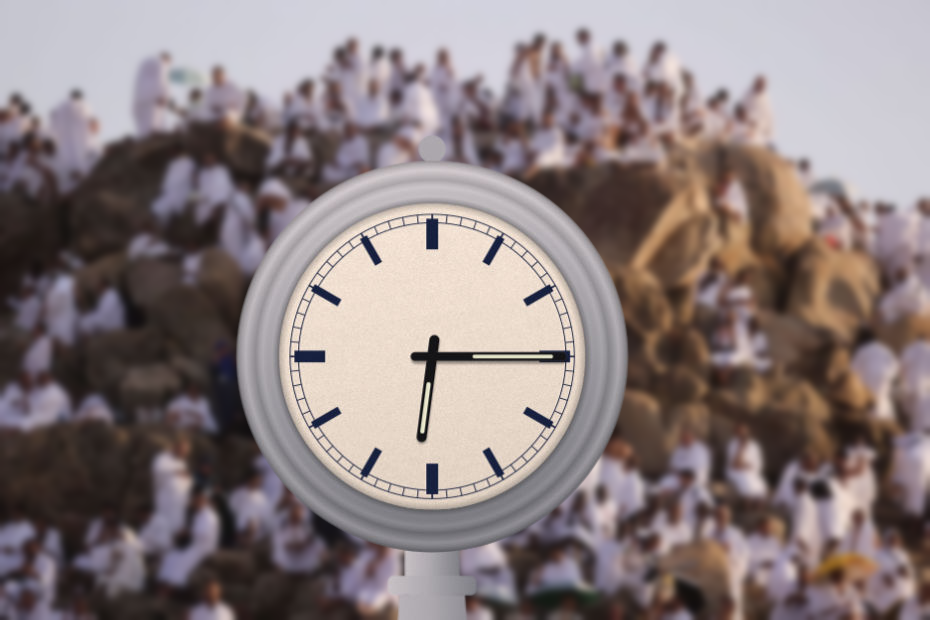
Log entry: **6:15**
